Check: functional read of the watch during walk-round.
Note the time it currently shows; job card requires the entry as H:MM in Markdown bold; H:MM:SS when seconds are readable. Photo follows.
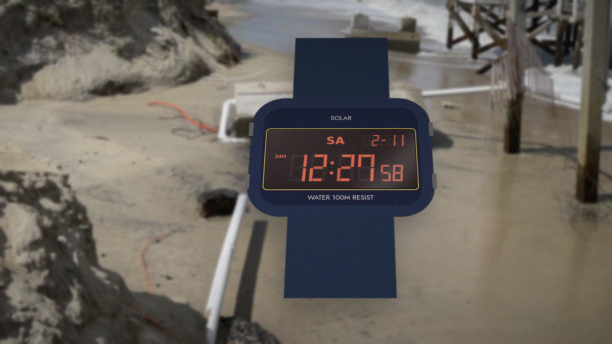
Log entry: **12:27:58**
